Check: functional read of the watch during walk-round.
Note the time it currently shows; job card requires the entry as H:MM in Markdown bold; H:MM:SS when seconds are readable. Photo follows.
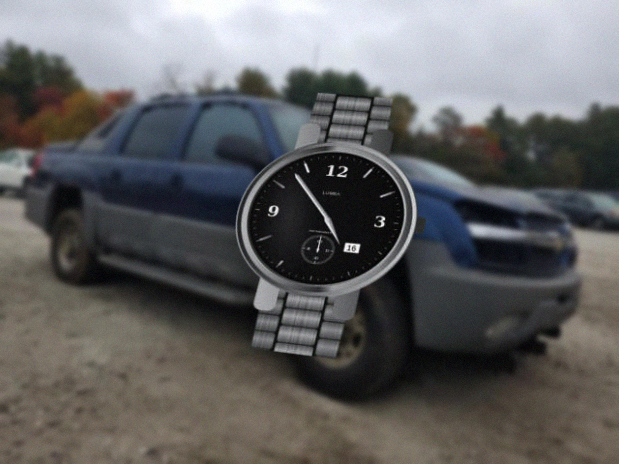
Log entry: **4:53**
